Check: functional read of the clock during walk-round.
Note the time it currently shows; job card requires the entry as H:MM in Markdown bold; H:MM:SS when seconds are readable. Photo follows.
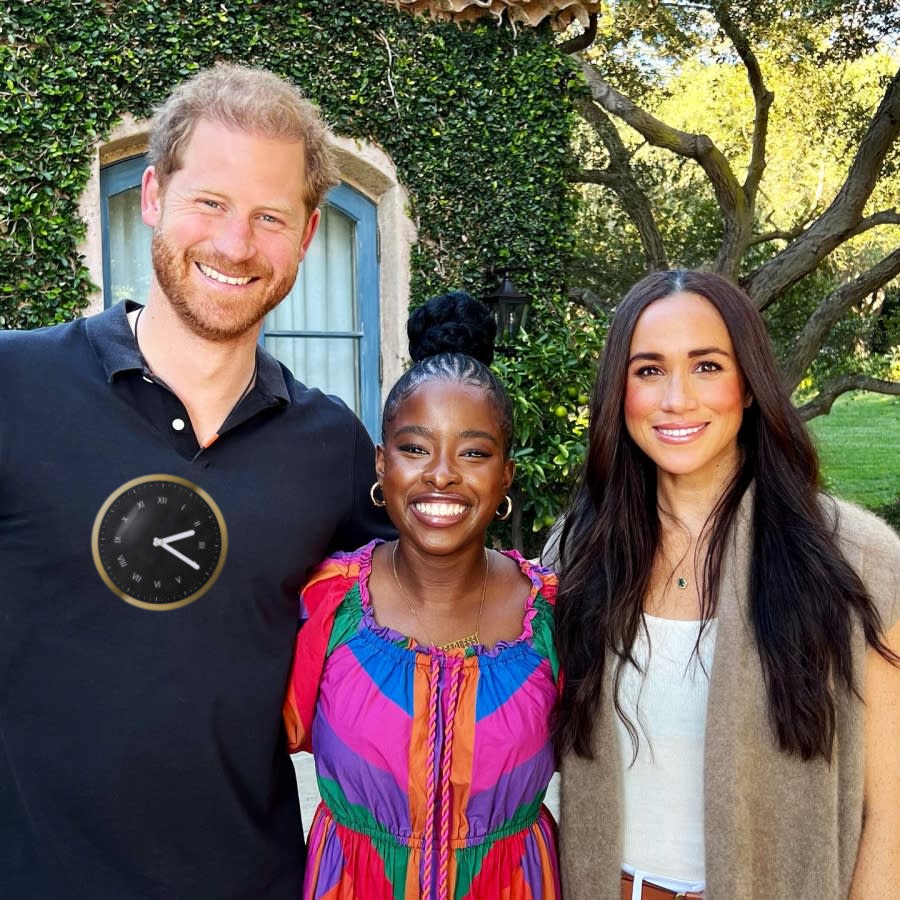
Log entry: **2:20**
